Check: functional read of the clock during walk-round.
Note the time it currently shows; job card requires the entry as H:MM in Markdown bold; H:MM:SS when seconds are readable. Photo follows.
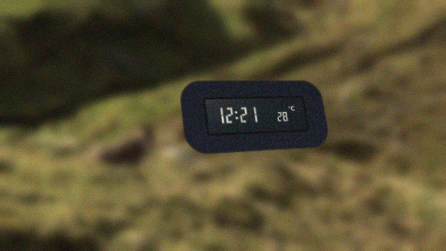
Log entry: **12:21**
